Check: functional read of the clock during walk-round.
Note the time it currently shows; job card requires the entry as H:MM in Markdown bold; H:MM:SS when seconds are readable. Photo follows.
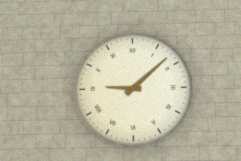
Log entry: **9:08**
